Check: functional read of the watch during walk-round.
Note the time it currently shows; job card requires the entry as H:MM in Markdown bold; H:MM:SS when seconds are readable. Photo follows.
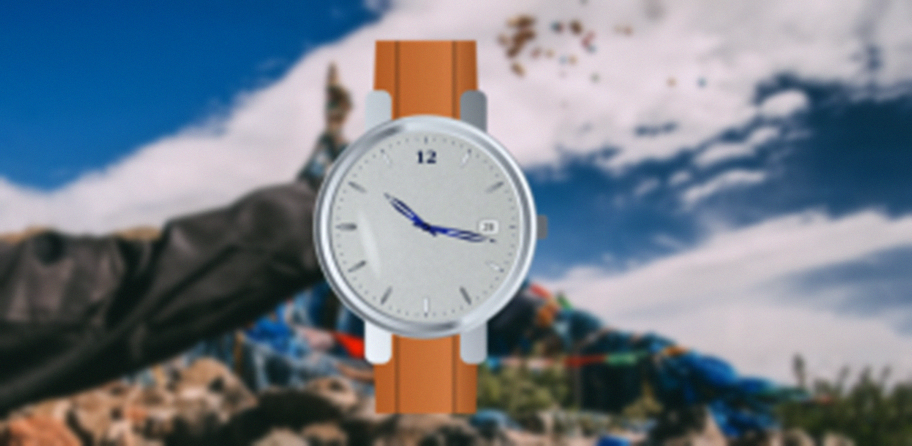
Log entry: **10:17**
